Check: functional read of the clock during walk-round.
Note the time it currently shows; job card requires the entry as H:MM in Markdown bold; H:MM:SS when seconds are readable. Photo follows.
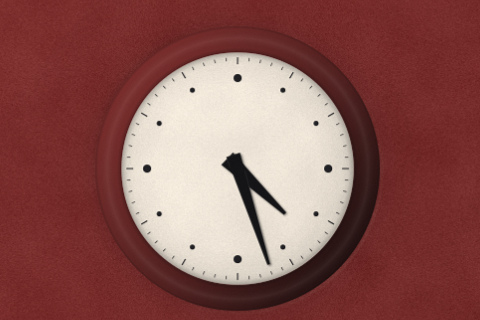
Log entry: **4:27**
